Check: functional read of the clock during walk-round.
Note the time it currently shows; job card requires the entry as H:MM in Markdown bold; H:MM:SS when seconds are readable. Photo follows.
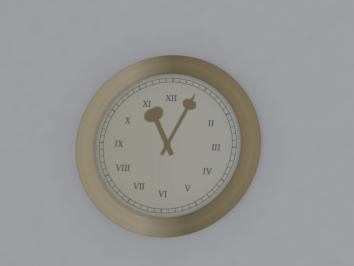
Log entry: **11:04**
